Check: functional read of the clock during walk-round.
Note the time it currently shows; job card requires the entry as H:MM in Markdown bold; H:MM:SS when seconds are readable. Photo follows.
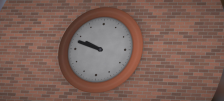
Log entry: **9:48**
